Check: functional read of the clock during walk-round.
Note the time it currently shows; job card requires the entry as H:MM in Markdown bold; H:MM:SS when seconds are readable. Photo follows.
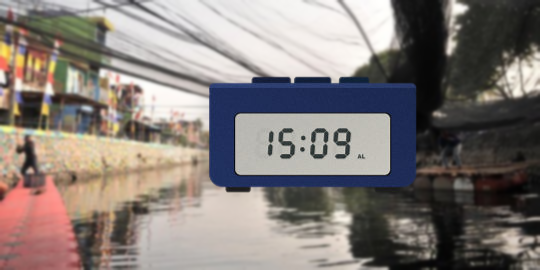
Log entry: **15:09**
